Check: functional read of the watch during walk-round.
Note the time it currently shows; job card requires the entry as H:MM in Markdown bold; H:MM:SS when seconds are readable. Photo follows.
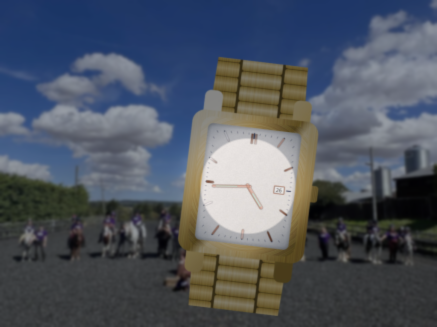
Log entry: **4:44**
